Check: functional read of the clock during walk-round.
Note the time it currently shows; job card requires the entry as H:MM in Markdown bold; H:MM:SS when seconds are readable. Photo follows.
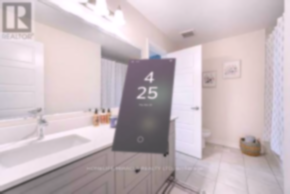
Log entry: **4:25**
